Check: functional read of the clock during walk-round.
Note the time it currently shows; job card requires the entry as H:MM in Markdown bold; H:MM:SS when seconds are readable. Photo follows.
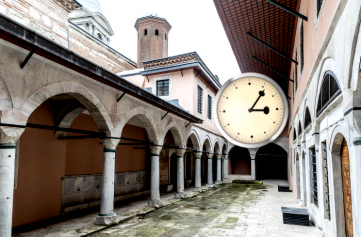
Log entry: **3:06**
